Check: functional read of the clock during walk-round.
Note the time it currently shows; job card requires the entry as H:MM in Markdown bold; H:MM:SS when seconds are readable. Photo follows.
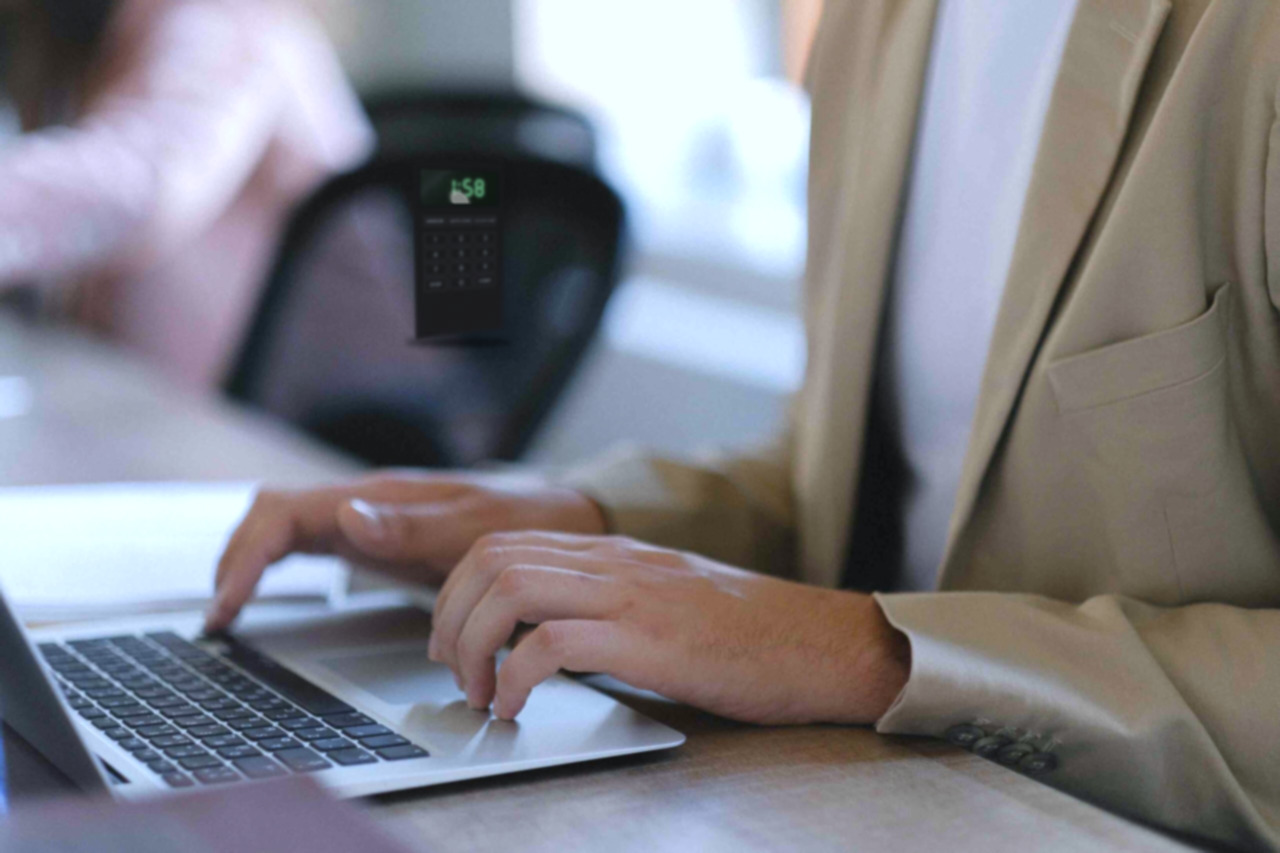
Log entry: **1:58**
